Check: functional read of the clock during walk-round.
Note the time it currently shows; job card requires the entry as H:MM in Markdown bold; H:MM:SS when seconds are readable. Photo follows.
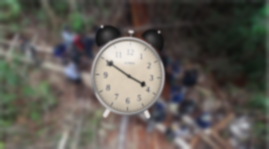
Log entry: **3:50**
